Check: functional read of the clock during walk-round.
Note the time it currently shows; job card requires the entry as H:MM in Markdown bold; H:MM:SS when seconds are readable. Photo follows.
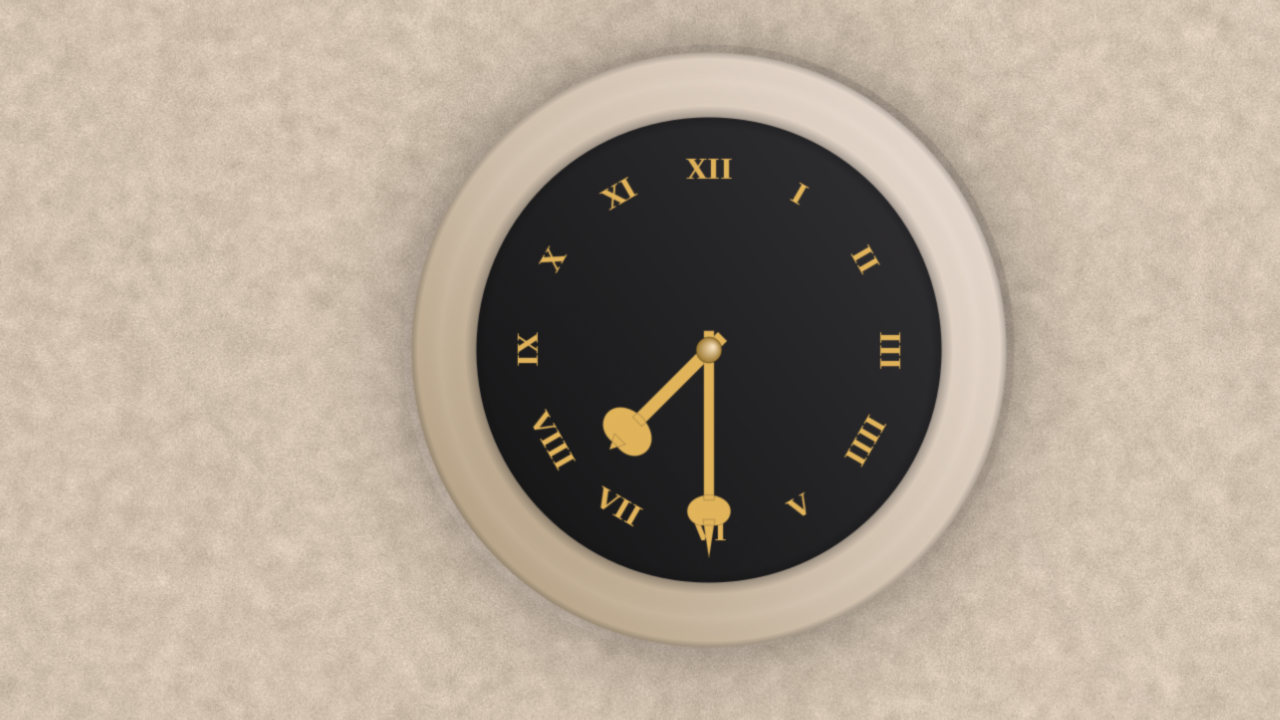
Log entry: **7:30**
